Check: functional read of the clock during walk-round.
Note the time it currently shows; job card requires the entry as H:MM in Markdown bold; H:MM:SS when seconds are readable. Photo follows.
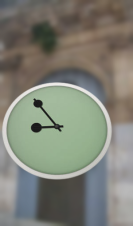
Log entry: **8:54**
